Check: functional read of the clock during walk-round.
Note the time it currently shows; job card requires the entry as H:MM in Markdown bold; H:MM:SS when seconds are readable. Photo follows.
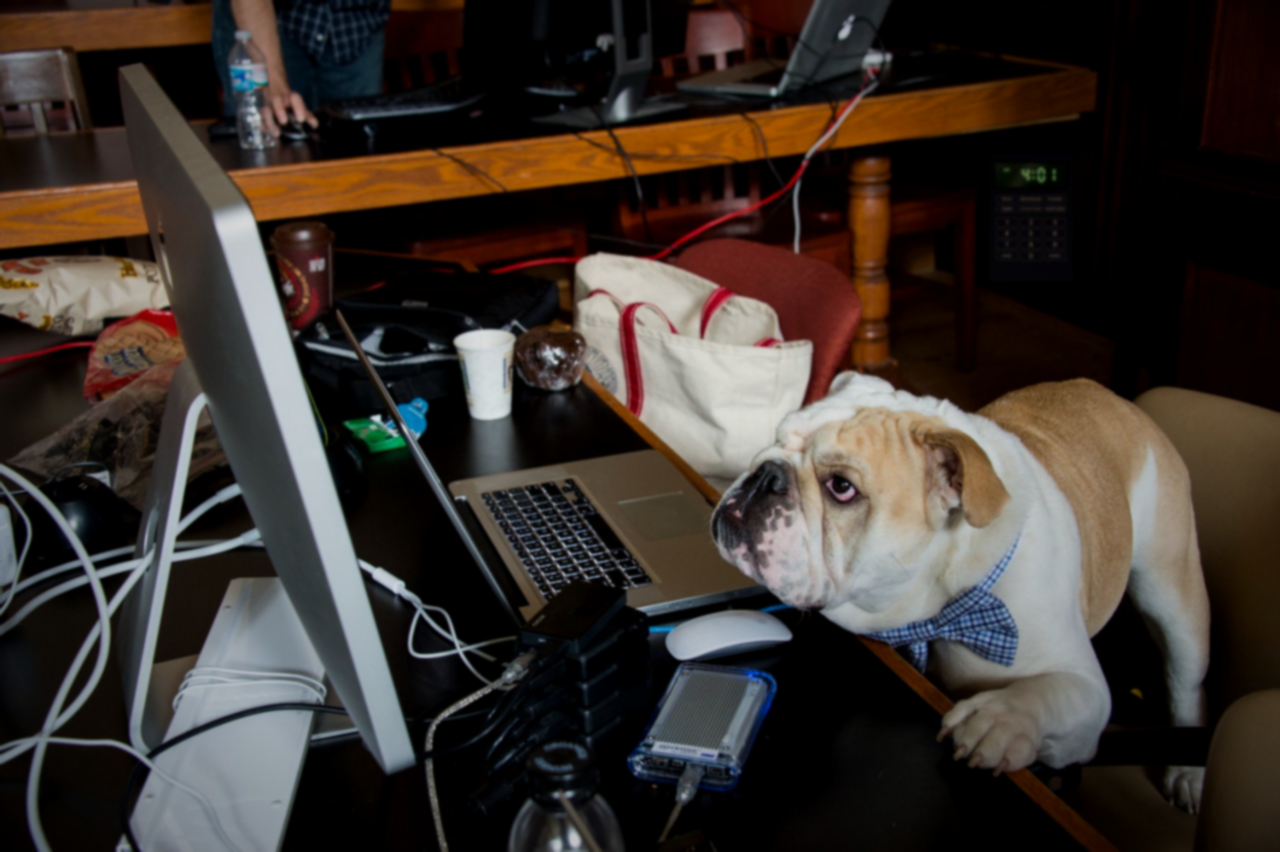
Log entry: **4:01**
